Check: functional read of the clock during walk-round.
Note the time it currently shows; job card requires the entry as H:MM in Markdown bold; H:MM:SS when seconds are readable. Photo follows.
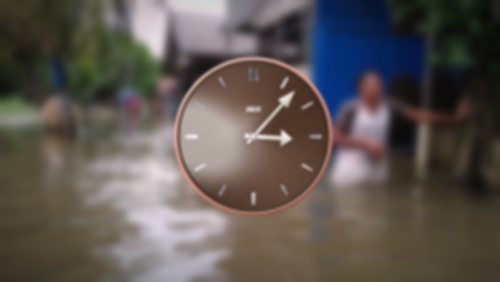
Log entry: **3:07**
